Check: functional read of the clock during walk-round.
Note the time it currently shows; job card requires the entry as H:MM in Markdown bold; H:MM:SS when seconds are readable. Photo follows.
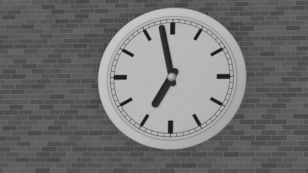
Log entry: **6:58**
